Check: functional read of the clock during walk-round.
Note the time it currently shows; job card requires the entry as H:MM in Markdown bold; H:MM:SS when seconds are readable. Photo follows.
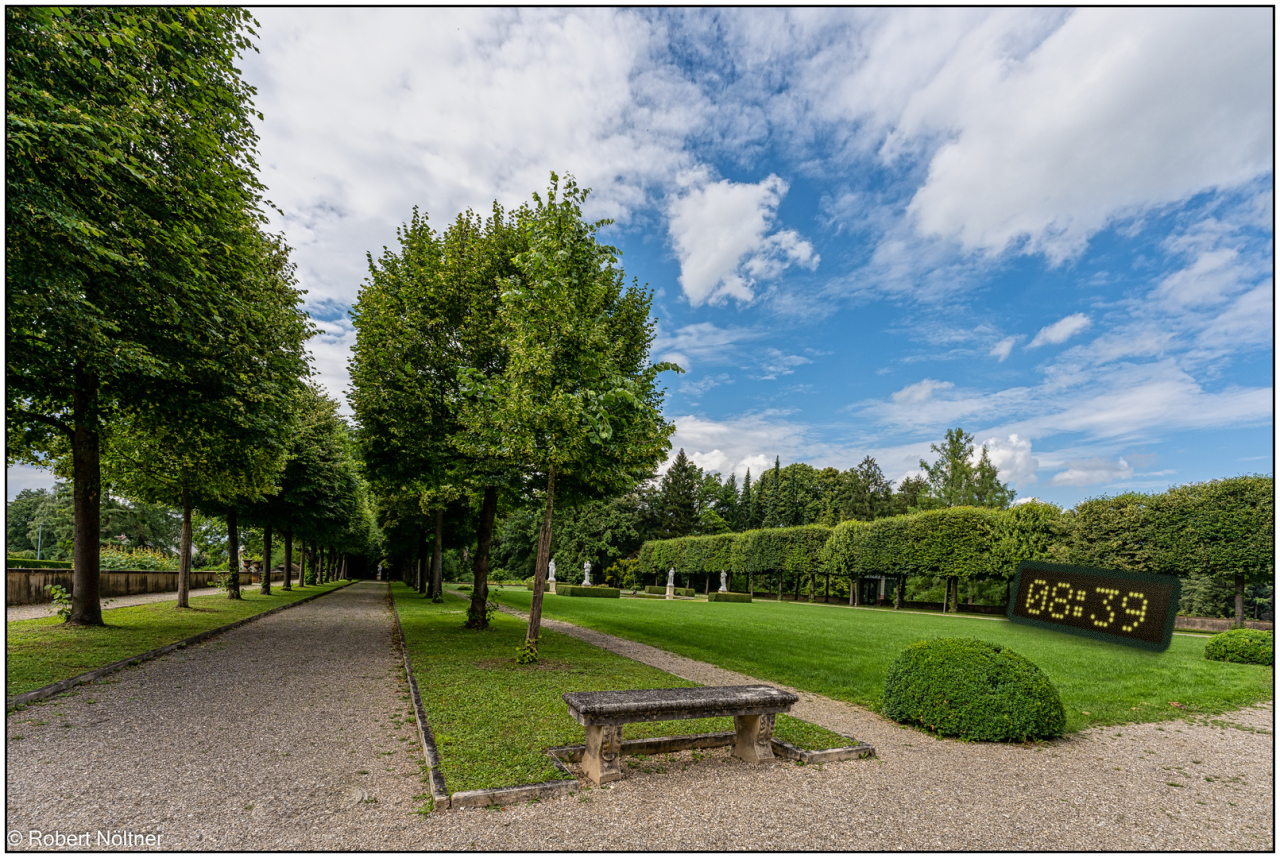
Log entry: **8:39**
